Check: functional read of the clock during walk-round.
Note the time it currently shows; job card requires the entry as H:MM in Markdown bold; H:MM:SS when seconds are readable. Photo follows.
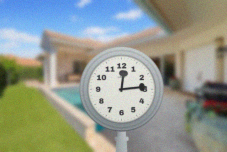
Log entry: **12:14**
